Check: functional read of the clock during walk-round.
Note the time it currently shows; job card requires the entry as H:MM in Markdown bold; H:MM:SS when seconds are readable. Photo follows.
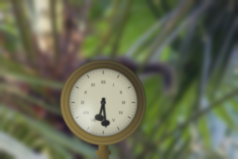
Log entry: **6:29**
